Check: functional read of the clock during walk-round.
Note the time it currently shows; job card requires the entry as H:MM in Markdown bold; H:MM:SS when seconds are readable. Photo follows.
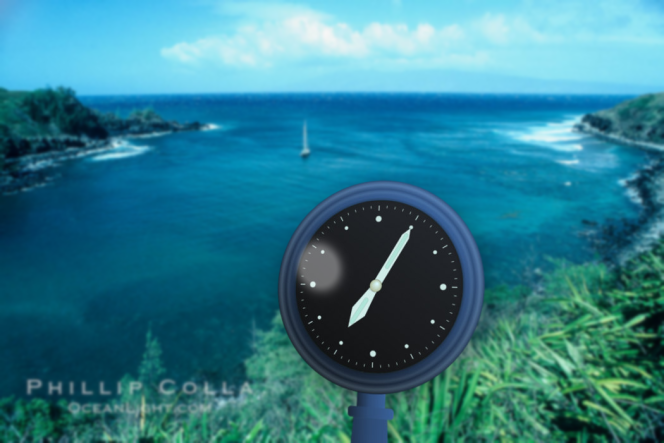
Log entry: **7:05**
